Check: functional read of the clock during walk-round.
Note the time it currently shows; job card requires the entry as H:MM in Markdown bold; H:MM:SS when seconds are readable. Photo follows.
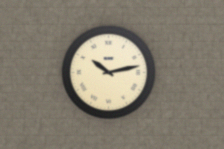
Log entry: **10:13**
